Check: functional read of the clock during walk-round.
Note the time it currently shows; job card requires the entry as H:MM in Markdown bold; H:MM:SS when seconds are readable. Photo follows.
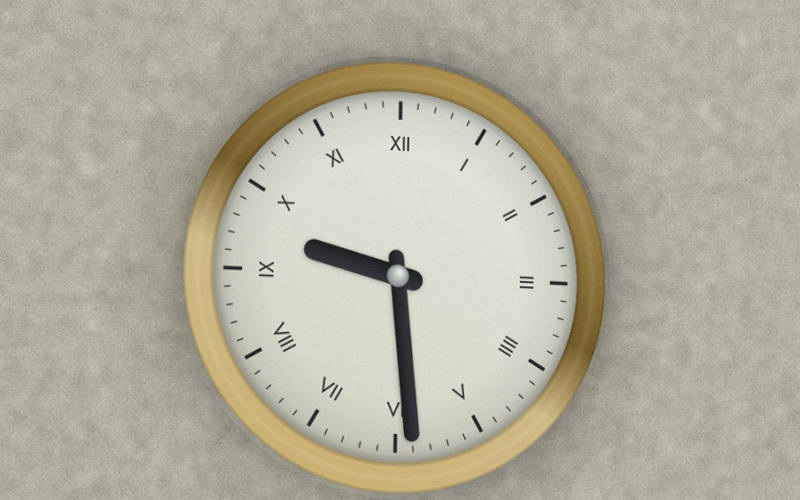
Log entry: **9:29**
